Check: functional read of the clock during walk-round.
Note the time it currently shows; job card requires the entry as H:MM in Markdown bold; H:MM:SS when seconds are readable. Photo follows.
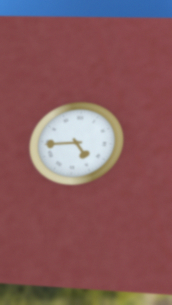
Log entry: **4:44**
